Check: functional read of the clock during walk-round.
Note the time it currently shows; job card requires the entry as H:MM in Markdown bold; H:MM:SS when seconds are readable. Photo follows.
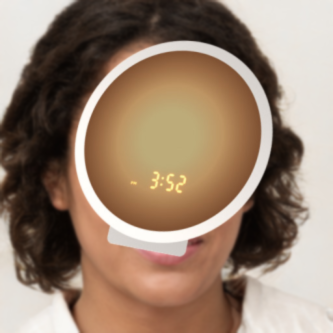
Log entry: **3:52**
